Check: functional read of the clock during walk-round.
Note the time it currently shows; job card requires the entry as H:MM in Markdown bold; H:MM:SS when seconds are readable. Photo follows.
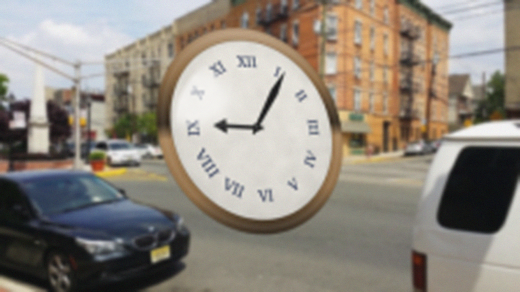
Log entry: **9:06**
